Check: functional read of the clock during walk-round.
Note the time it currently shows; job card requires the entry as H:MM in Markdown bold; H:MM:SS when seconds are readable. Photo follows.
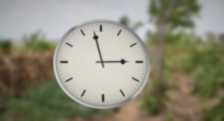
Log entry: **2:58**
